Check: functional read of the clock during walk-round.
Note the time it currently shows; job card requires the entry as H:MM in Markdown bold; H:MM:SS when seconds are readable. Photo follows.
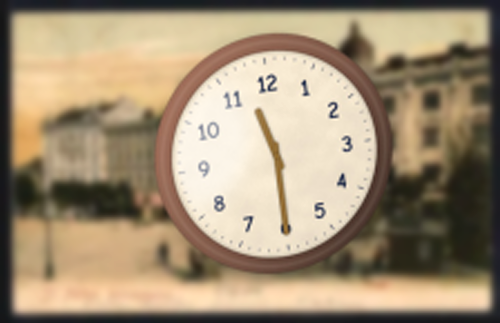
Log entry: **11:30**
